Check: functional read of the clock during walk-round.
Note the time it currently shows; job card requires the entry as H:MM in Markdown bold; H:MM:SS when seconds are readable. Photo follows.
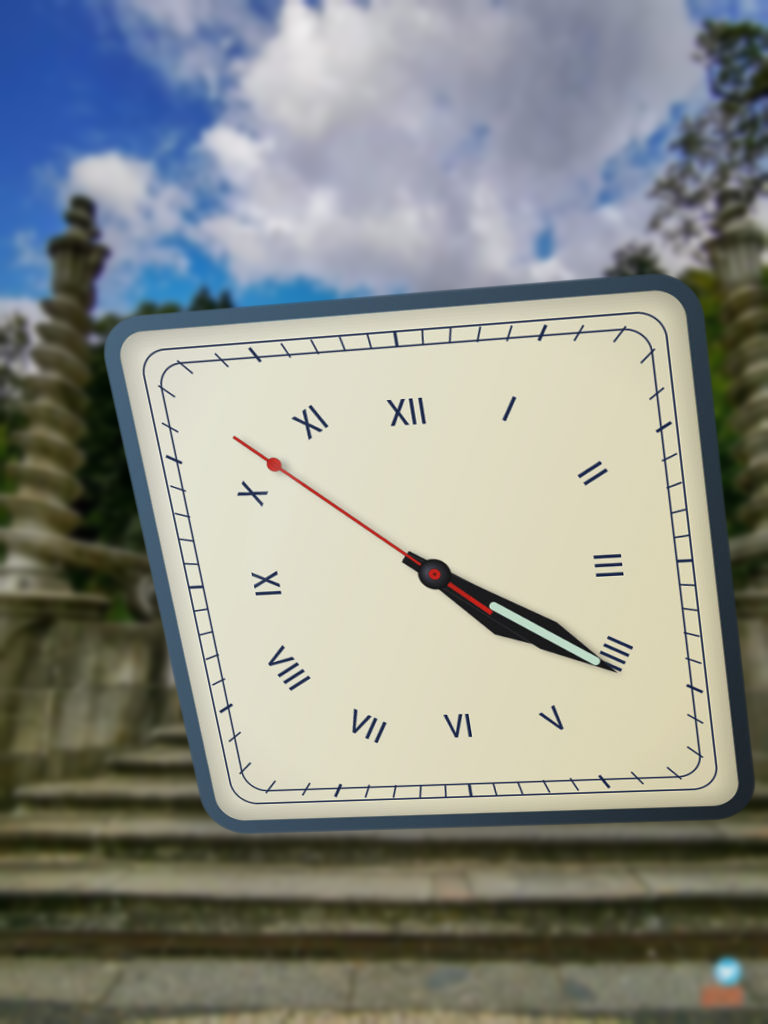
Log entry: **4:20:52**
